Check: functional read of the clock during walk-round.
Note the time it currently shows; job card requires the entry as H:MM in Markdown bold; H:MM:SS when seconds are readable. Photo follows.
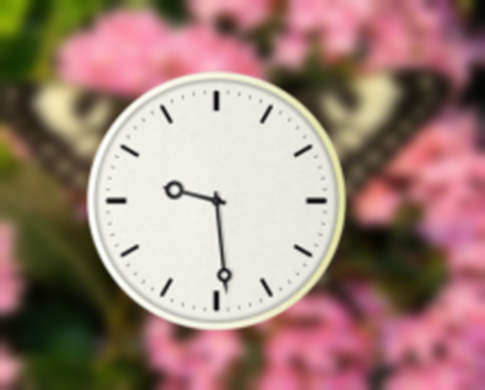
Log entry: **9:29**
